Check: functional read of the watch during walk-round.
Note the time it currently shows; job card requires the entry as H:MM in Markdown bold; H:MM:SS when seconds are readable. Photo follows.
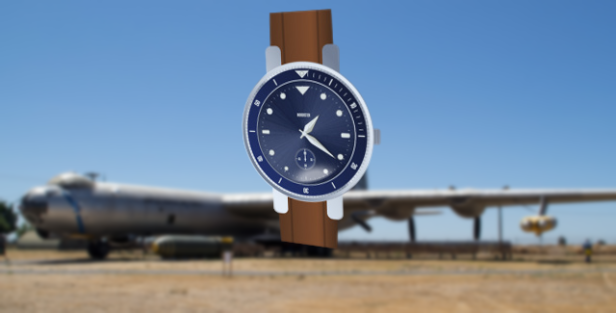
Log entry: **1:21**
